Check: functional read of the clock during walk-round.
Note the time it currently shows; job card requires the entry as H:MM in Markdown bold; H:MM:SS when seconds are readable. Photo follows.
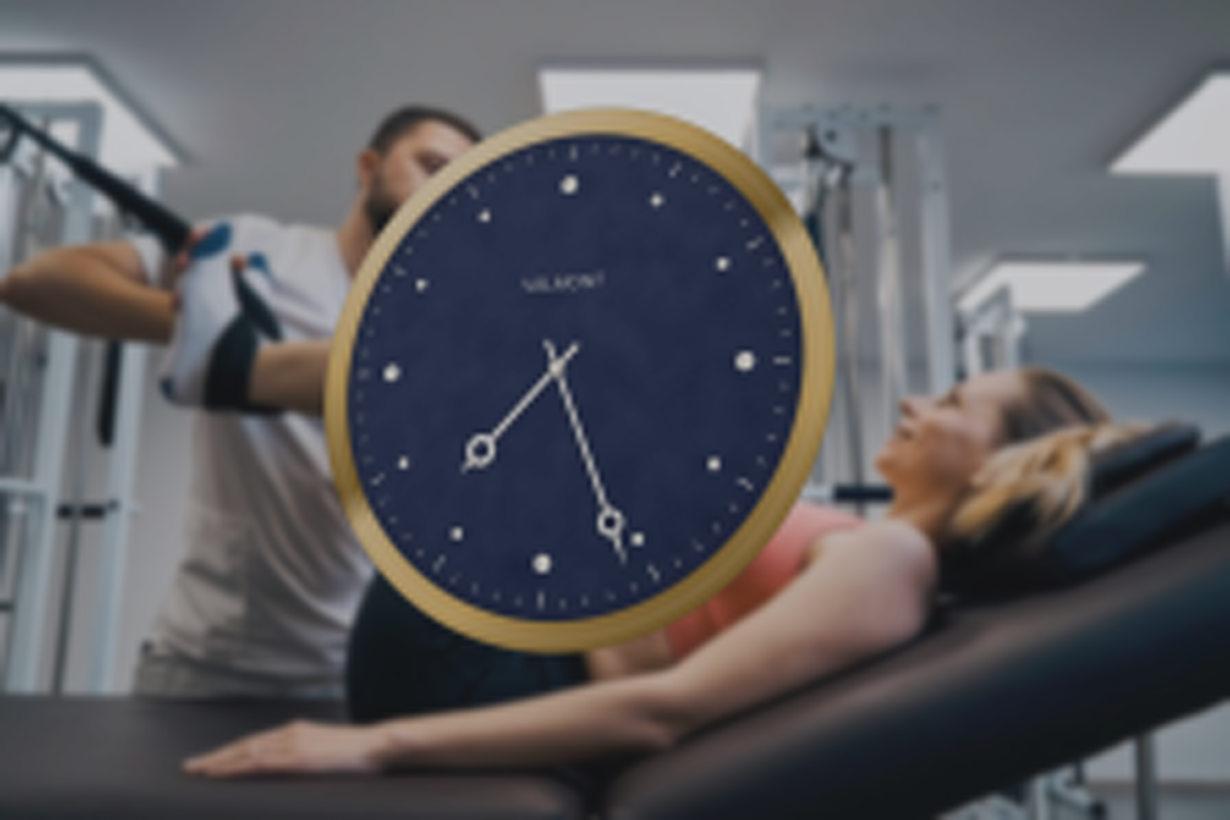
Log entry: **7:26**
